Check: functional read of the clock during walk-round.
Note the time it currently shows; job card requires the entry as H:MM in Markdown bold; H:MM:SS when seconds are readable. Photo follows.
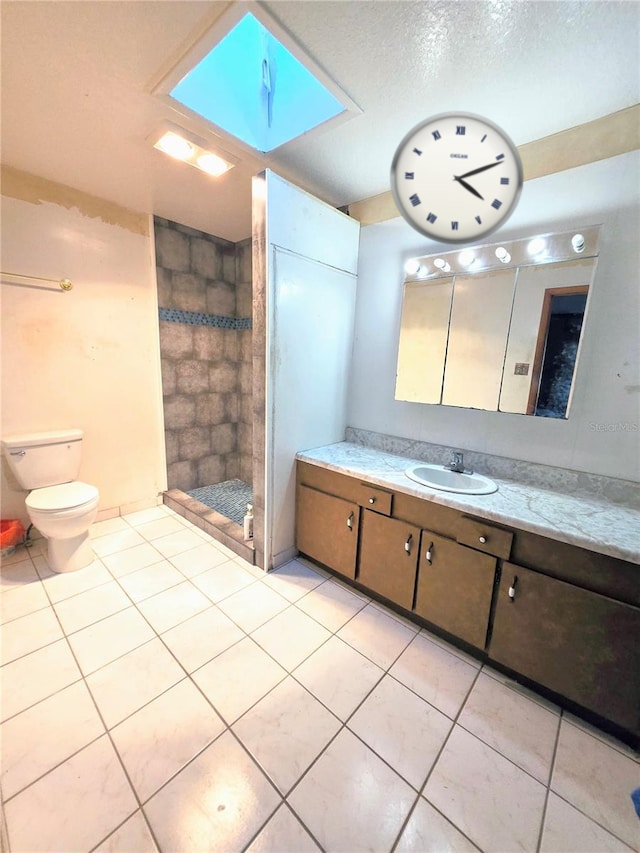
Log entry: **4:11**
